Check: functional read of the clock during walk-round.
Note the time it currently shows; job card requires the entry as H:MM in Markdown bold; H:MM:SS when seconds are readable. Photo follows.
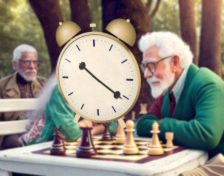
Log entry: **10:21**
